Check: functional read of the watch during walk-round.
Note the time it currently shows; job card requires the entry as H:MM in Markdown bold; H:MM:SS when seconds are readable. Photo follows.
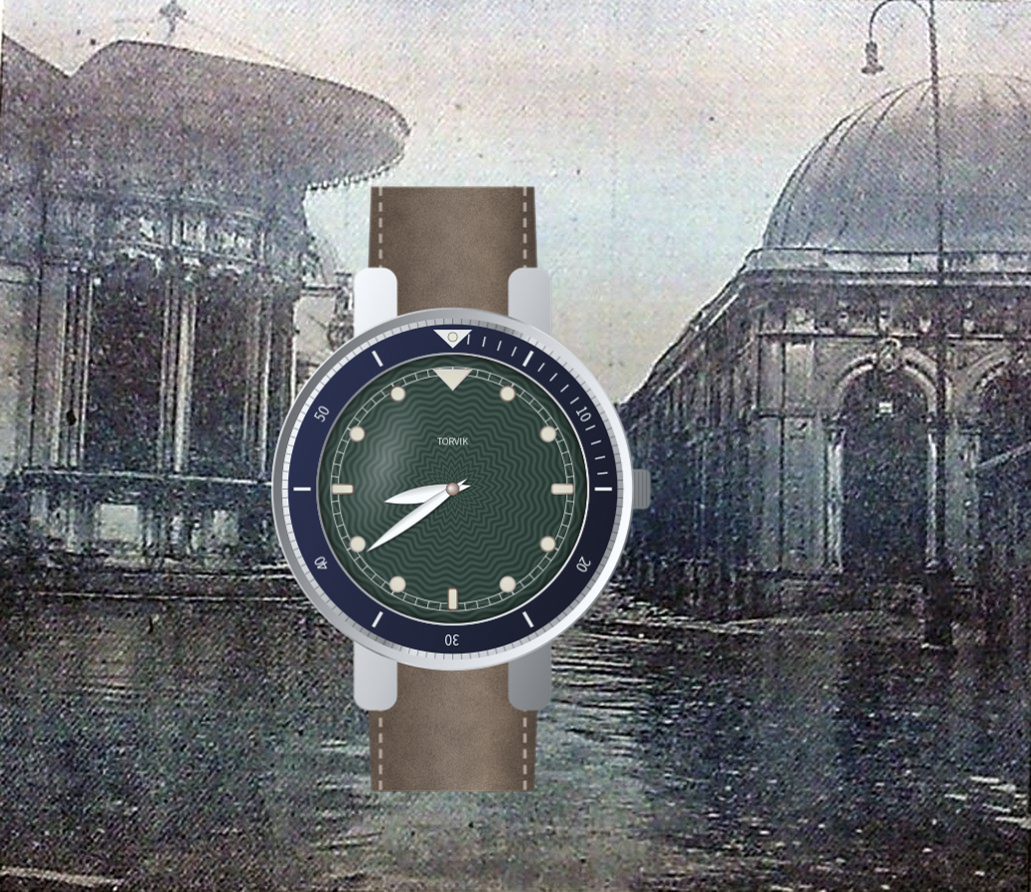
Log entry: **8:39**
